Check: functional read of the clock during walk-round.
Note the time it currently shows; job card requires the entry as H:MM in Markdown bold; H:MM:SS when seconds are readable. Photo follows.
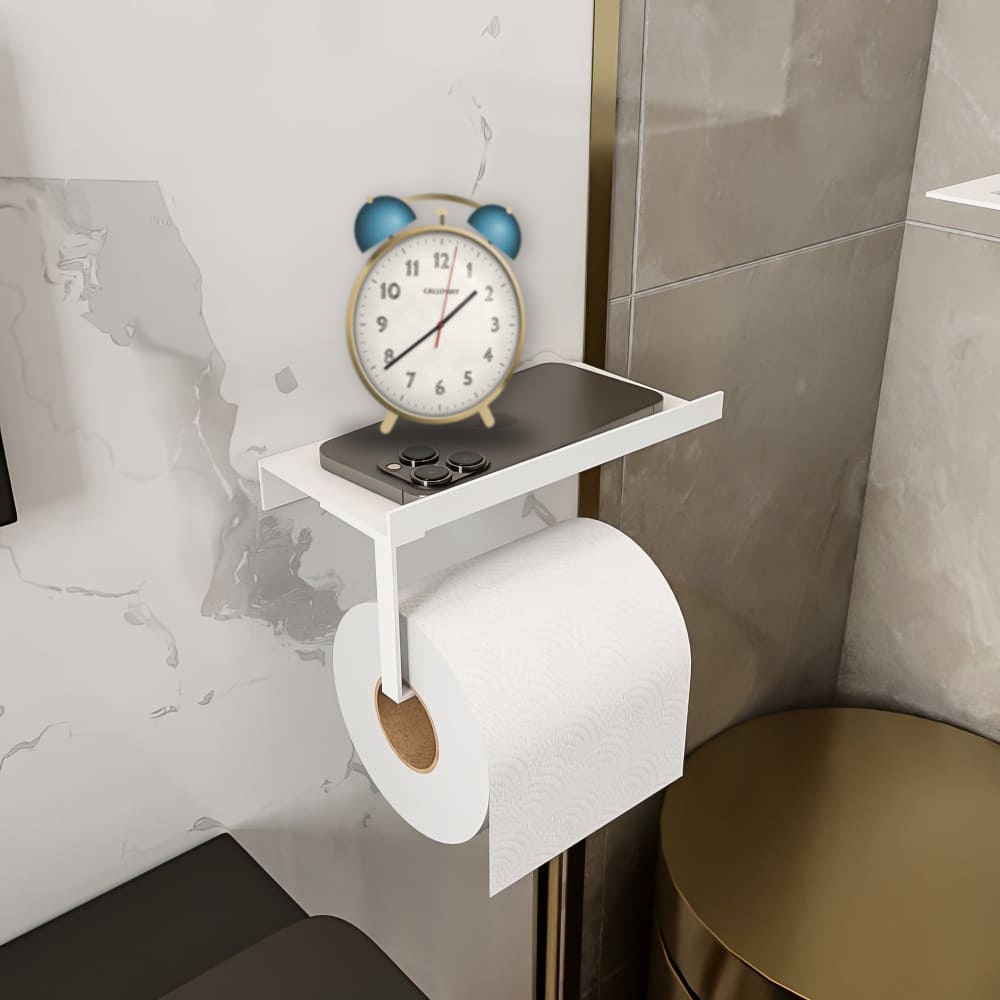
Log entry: **1:39:02**
